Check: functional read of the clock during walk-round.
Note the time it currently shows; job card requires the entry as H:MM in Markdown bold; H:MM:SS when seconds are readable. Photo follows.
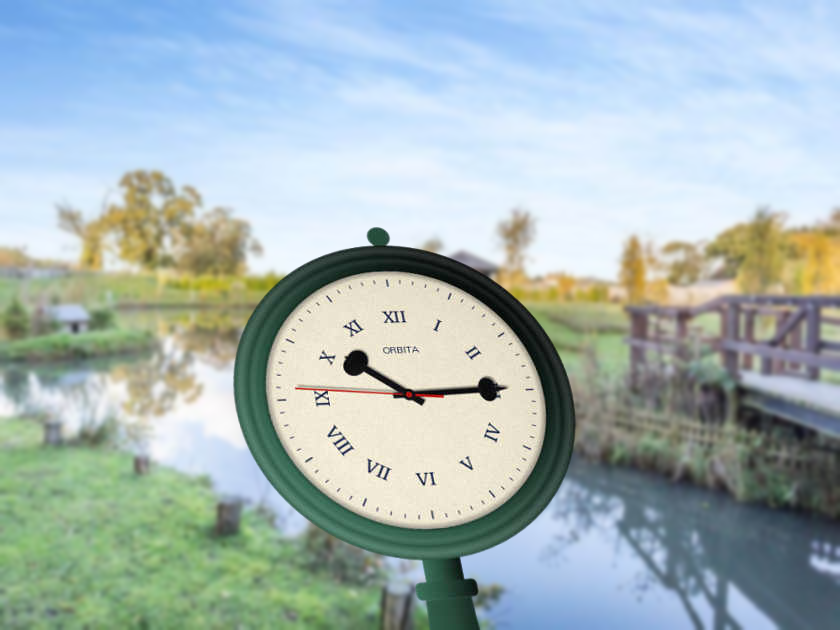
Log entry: **10:14:46**
